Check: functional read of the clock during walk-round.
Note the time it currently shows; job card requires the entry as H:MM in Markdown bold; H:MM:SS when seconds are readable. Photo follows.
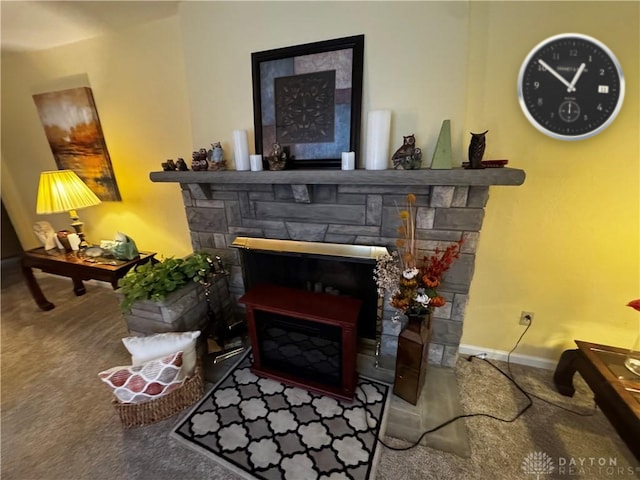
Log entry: **12:51**
